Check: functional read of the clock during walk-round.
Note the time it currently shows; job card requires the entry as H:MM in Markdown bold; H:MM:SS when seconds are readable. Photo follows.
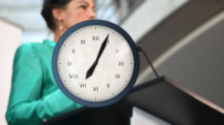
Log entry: **7:04**
